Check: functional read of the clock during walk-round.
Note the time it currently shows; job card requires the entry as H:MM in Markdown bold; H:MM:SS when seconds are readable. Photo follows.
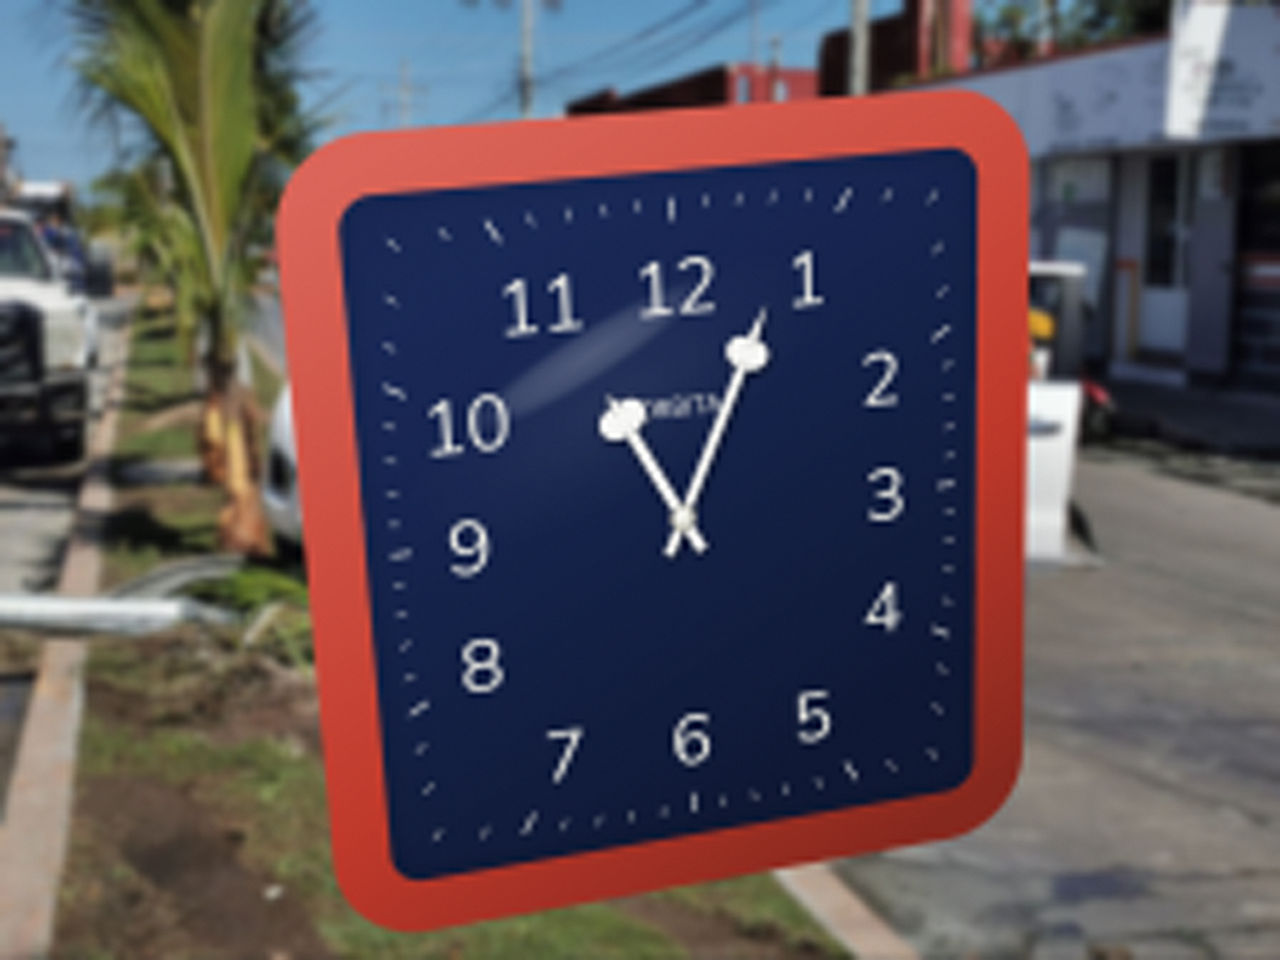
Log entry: **11:04**
